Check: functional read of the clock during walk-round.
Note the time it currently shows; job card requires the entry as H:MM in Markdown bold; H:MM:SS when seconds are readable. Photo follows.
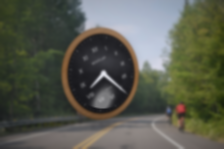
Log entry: **8:25**
